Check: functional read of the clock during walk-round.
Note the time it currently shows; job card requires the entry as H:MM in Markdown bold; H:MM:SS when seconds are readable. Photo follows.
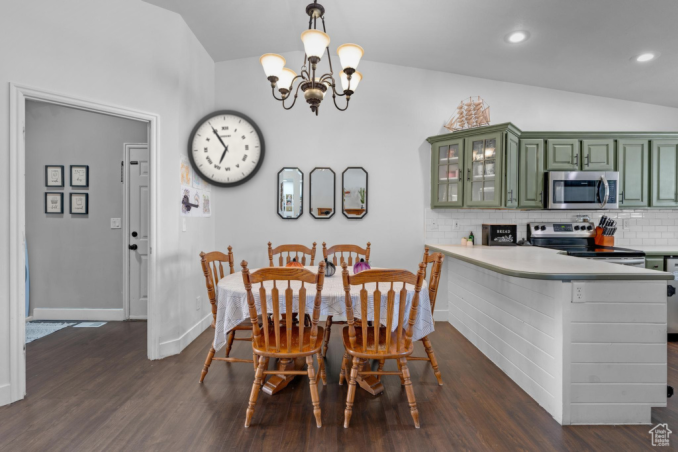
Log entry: **6:55**
